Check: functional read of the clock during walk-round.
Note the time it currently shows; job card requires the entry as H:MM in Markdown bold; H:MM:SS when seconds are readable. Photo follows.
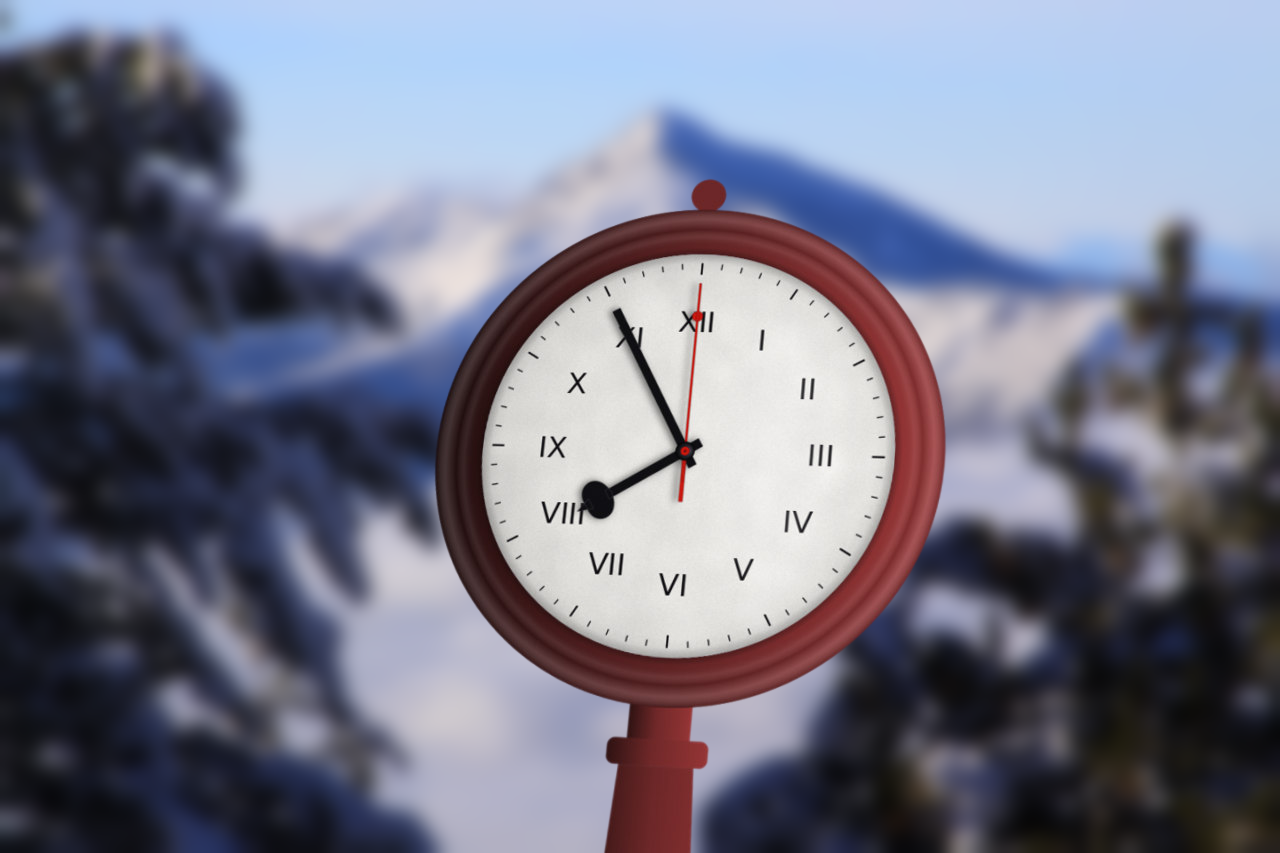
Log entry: **7:55:00**
